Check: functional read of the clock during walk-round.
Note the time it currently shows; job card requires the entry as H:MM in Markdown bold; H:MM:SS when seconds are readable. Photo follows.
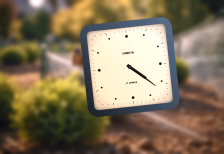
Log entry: **4:22**
